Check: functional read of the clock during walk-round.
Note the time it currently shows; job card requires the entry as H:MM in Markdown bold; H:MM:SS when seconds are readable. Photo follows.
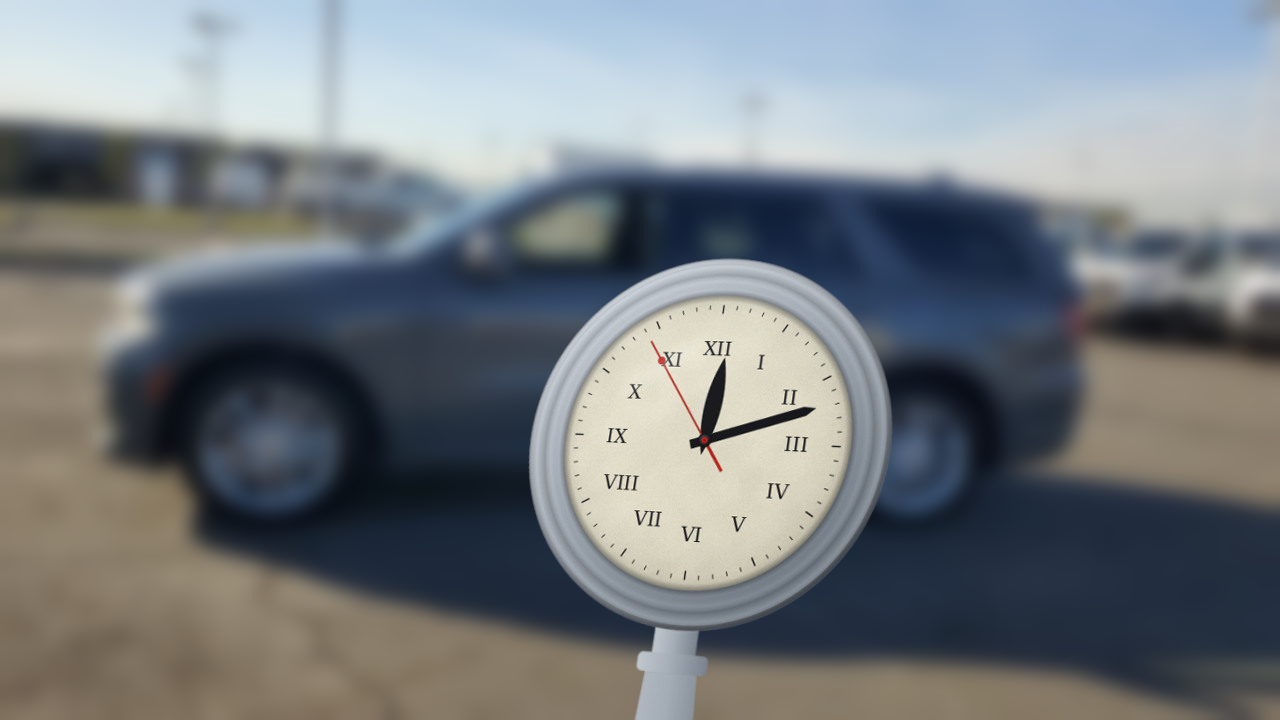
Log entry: **12:11:54**
